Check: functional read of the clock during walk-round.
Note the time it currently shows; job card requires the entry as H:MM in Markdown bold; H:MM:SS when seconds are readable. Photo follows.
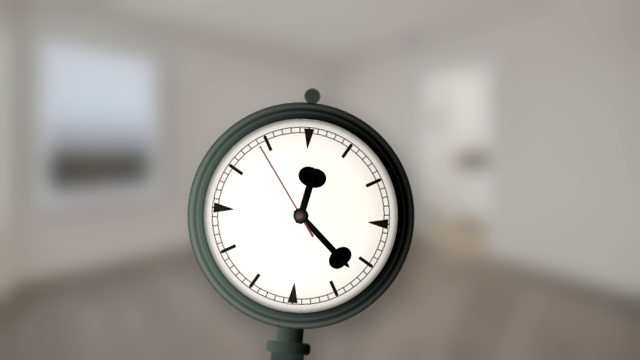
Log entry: **12:21:54**
